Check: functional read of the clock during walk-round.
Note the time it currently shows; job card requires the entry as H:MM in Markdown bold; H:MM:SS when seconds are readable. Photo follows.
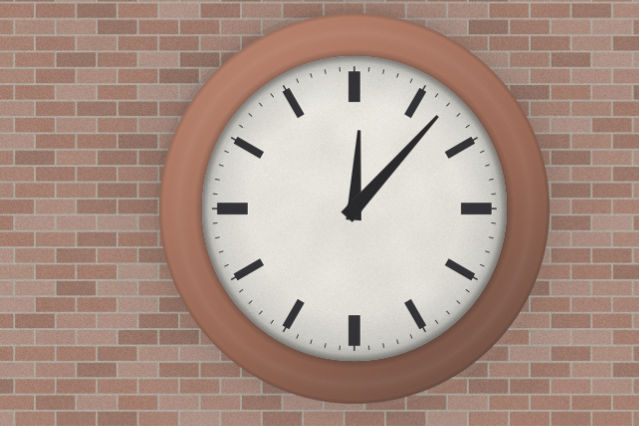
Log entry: **12:07**
